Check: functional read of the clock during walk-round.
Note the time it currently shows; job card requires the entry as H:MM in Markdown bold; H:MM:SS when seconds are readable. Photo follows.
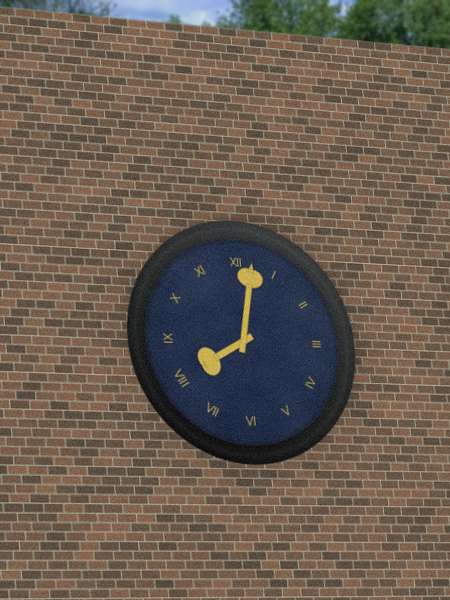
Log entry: **8:02**
